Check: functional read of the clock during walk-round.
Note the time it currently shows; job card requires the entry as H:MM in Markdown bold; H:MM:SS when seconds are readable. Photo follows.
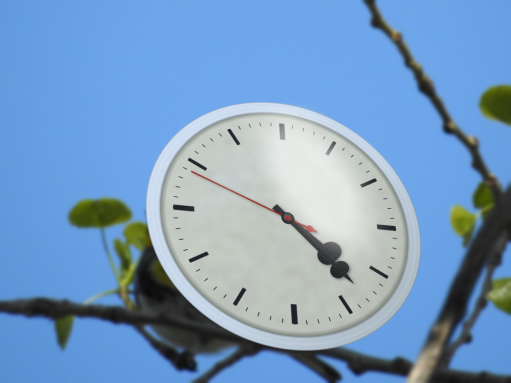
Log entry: **4:22:49**
